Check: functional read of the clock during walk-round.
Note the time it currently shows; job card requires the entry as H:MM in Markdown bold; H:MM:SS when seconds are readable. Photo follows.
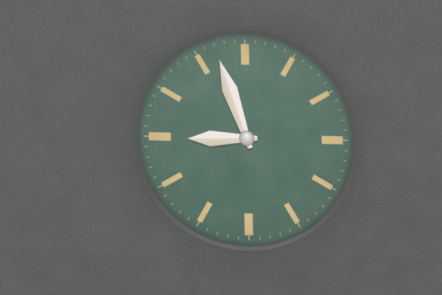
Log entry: **8:57**
